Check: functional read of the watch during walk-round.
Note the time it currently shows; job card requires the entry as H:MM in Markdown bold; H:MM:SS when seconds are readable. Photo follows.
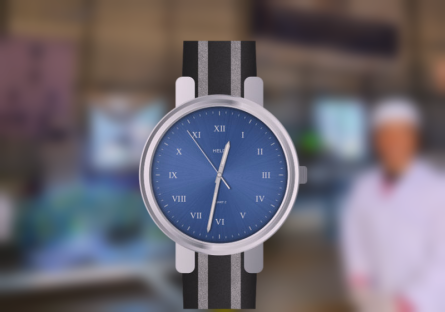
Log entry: **12:31:54**
